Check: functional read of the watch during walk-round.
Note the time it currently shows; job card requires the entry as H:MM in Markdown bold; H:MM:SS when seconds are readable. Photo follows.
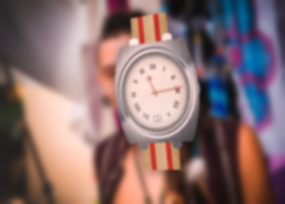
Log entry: **11:14**
